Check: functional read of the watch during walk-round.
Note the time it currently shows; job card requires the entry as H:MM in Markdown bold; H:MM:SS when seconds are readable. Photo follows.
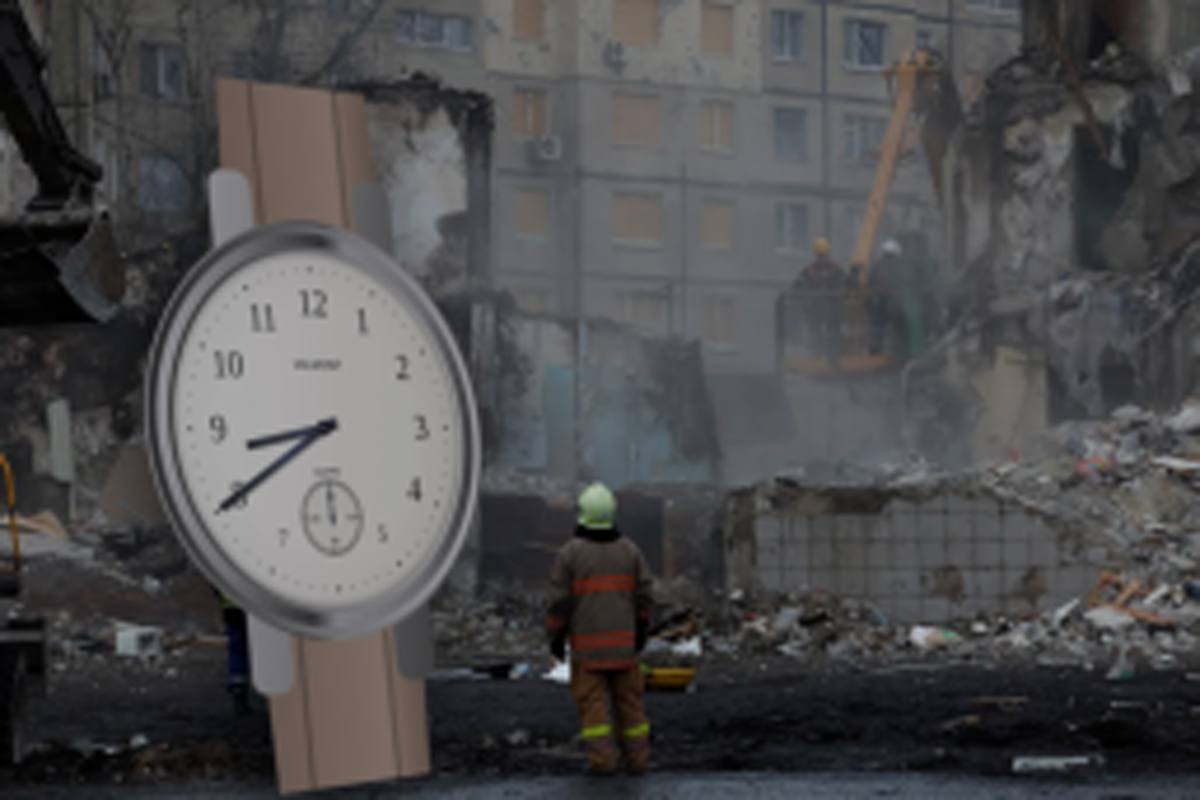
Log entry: **8:40**
